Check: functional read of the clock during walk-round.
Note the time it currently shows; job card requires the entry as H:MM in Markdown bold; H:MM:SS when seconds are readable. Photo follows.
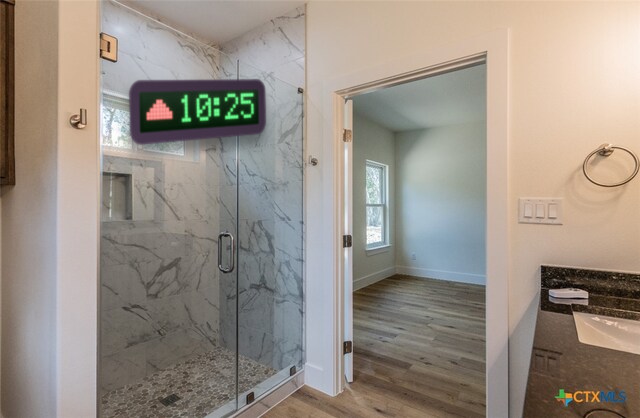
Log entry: **10:25**
